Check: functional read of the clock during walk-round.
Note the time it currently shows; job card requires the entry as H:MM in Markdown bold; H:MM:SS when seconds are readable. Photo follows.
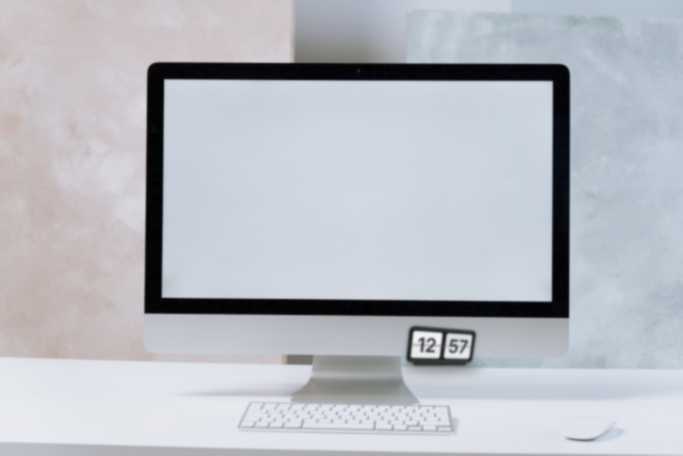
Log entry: **12:57**
